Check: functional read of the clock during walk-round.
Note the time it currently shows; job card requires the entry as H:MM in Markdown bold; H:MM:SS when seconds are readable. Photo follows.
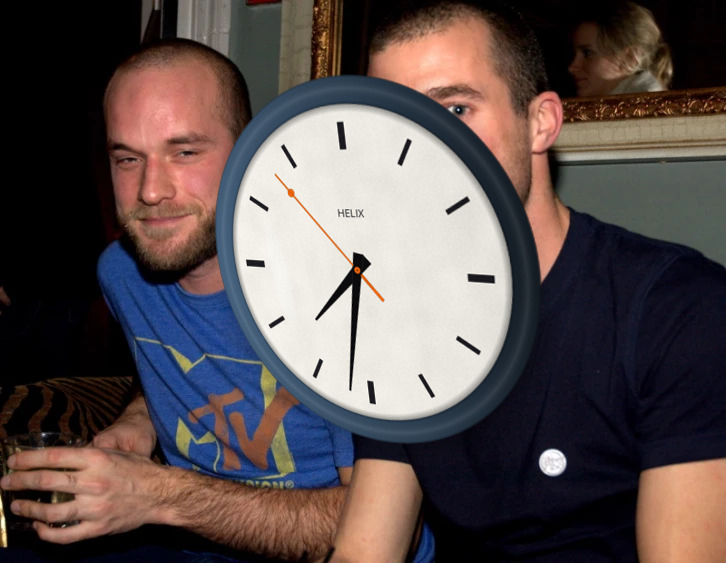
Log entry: **7:31:53**
